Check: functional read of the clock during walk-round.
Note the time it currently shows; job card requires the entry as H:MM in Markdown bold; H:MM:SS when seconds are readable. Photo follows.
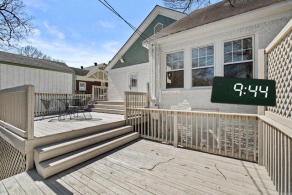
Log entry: **9:44**
